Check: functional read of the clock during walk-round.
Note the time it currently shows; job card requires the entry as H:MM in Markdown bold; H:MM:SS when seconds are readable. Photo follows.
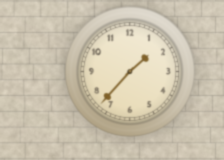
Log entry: **1:37**
